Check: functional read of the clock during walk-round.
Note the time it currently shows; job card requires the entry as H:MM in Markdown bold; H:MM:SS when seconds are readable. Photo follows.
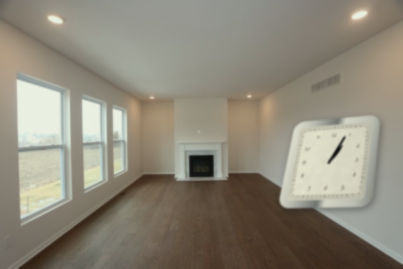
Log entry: **1:04**
